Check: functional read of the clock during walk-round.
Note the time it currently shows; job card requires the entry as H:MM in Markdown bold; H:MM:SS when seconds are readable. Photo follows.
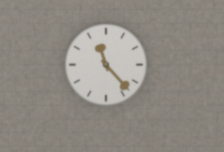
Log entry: **11:23**
